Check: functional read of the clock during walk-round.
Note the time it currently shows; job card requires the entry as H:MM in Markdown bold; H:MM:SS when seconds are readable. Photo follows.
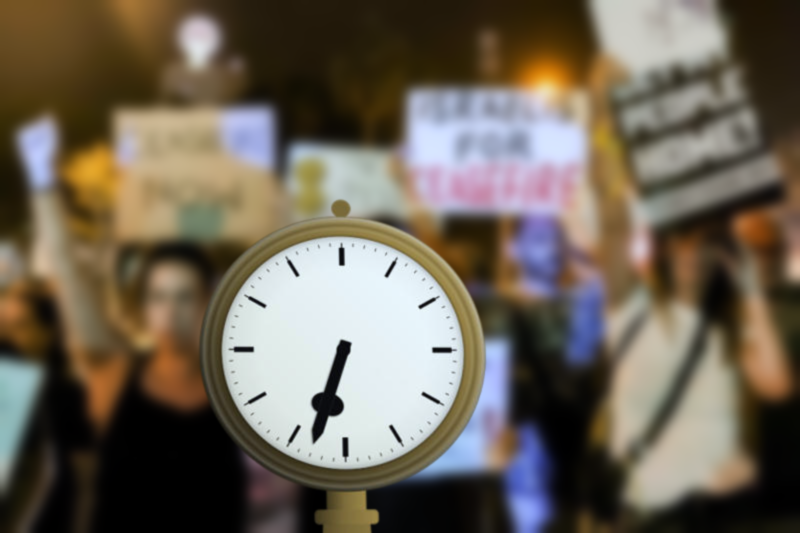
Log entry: **6:33**
